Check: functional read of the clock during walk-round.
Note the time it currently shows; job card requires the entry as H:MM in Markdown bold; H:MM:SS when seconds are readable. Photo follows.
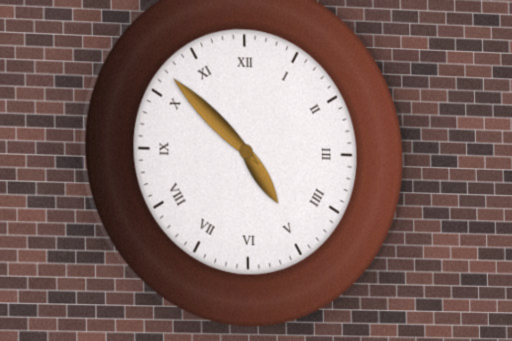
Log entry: **4:52**
